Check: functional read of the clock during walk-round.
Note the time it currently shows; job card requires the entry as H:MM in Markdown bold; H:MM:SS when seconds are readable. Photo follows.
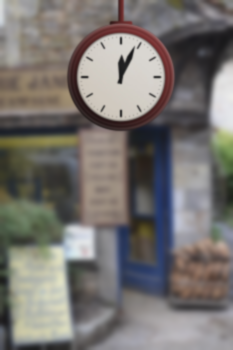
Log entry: **12:04**
